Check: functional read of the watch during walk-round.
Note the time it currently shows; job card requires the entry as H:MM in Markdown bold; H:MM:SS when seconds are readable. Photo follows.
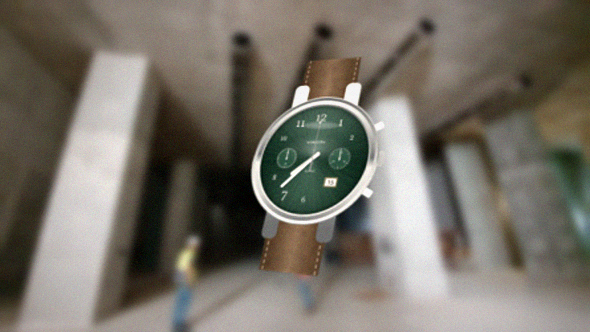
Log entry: **7:37**
